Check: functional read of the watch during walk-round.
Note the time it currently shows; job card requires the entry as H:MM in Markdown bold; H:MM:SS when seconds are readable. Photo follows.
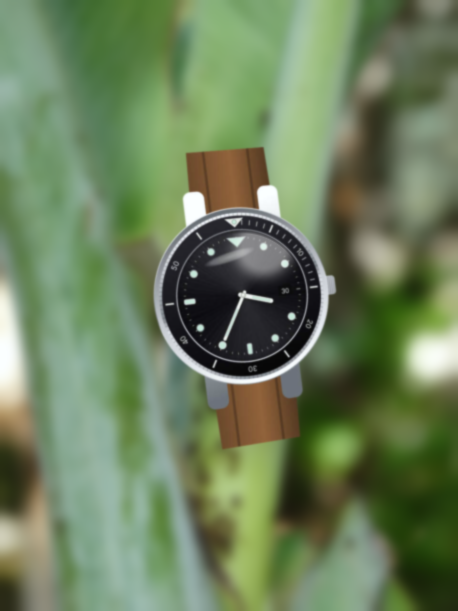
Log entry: **3:35**
